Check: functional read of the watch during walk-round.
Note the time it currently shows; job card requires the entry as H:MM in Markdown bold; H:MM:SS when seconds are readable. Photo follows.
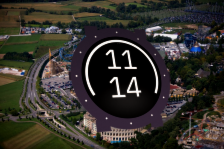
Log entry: **11:14**
